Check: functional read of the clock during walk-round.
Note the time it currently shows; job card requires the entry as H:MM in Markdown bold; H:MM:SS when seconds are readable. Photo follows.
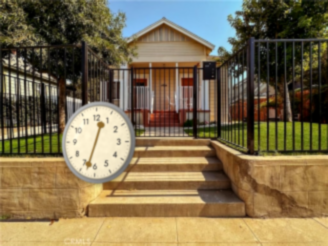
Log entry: **12:33**
